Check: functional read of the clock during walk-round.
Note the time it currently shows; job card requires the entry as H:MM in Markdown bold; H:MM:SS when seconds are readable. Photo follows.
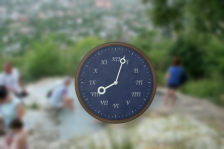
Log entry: **8:03**
